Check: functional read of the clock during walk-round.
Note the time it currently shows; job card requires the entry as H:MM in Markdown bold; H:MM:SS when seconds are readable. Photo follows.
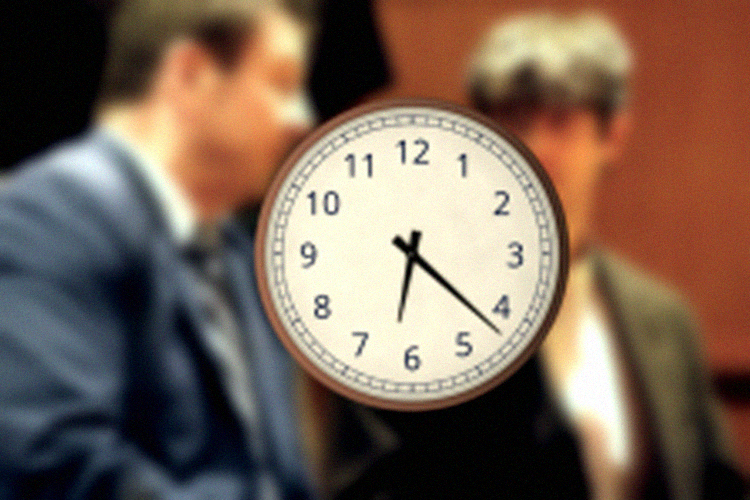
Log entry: **6:22**
